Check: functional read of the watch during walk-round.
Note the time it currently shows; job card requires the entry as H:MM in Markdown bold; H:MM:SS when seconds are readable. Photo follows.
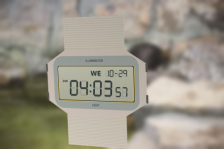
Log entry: **4:03:57**
